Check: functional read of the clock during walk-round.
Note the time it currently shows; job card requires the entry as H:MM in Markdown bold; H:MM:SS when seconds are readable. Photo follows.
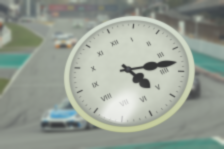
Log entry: **5:18**
